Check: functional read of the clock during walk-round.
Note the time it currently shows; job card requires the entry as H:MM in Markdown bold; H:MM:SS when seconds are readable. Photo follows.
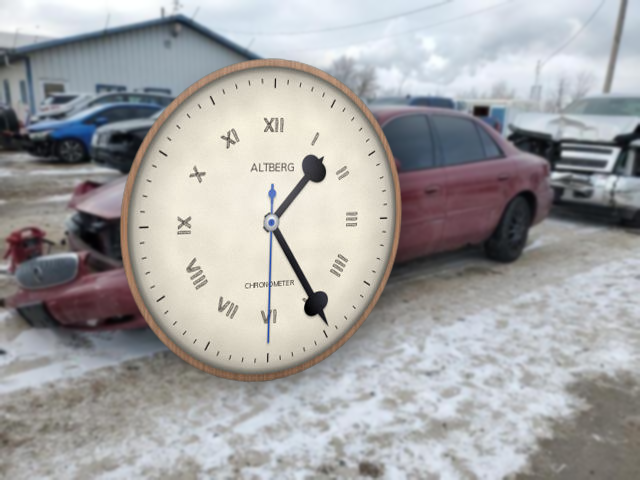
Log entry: **1:24:30**
